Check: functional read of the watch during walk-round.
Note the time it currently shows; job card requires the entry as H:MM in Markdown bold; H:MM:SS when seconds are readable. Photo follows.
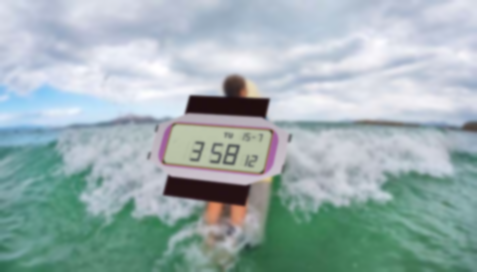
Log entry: **3:58**
